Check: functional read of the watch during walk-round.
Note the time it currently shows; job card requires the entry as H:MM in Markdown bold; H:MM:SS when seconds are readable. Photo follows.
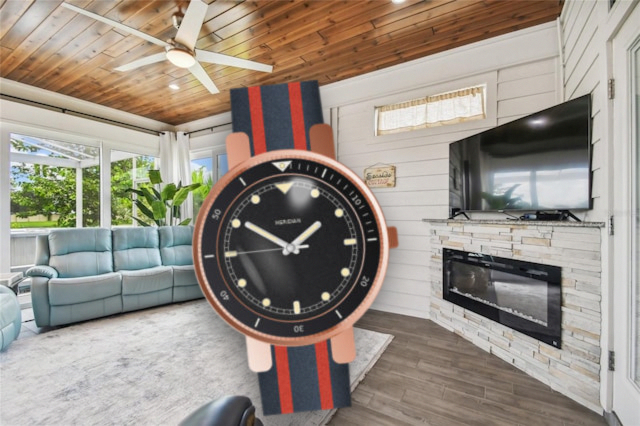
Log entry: **1:50:45**
